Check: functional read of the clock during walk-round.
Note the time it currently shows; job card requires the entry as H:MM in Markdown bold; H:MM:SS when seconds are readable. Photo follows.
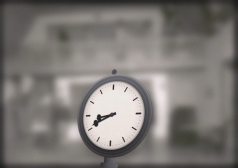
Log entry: **8:41**
